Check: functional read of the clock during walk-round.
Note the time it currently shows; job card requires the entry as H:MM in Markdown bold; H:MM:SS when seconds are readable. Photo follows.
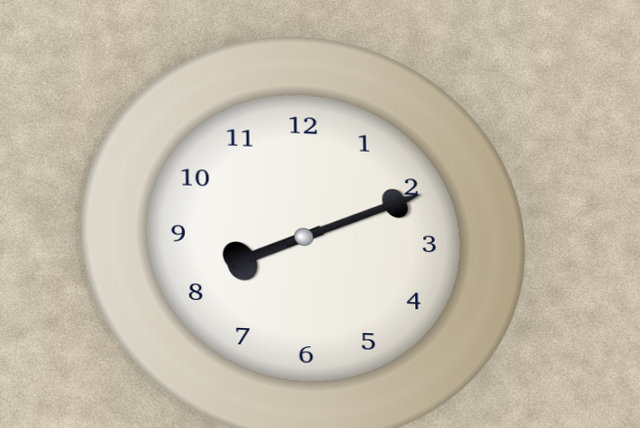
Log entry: **8:11**
